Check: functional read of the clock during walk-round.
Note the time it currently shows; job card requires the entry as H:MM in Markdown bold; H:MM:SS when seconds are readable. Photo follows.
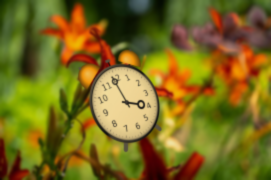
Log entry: **3:59**
